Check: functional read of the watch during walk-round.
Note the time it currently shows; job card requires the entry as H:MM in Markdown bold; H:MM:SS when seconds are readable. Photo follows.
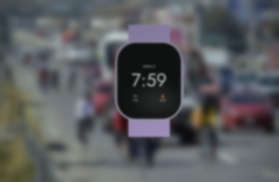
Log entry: **7:59**
